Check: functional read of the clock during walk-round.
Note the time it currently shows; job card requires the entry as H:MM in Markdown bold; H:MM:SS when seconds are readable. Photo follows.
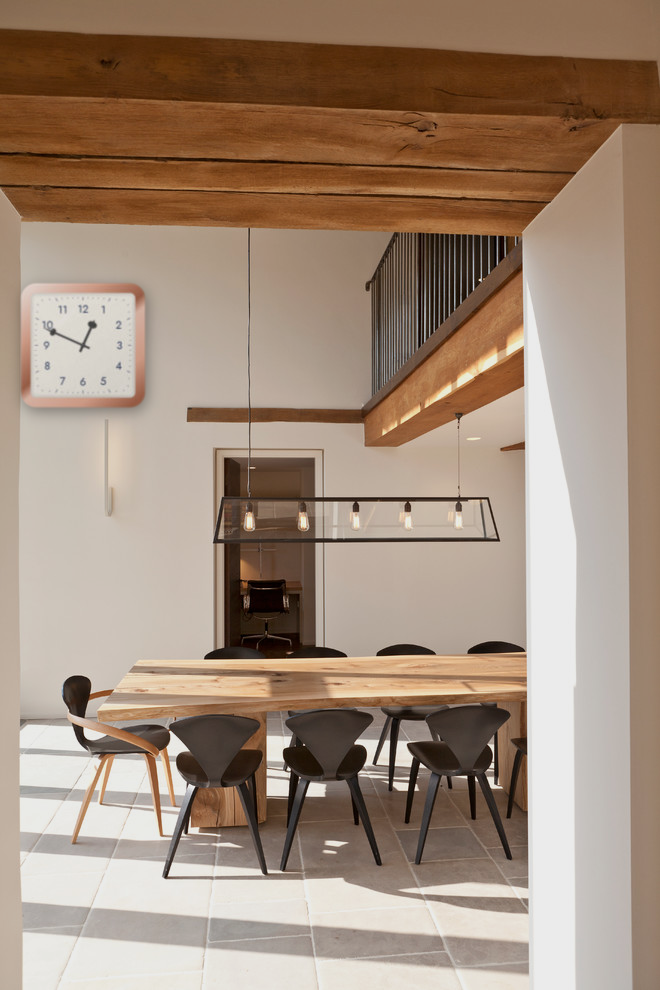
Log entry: **12:49**
